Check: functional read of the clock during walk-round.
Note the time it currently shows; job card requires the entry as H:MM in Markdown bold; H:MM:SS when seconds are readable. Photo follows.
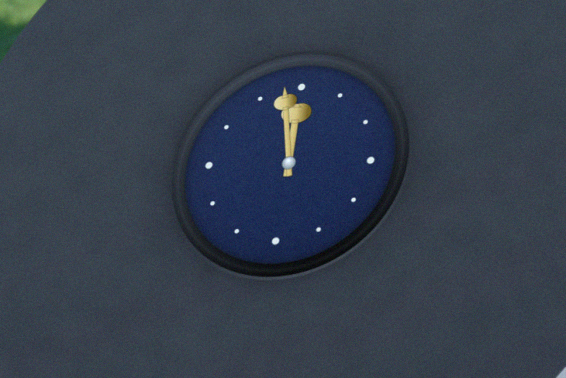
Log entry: **11:58**
